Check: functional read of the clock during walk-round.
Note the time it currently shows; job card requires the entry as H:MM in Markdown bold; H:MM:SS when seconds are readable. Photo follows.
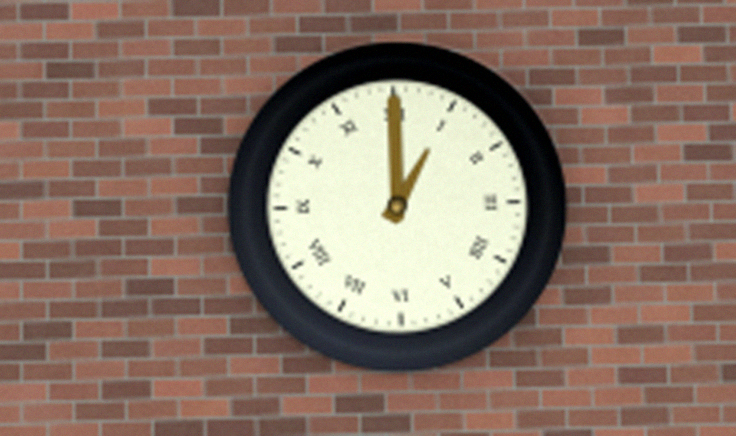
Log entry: **1:00**
